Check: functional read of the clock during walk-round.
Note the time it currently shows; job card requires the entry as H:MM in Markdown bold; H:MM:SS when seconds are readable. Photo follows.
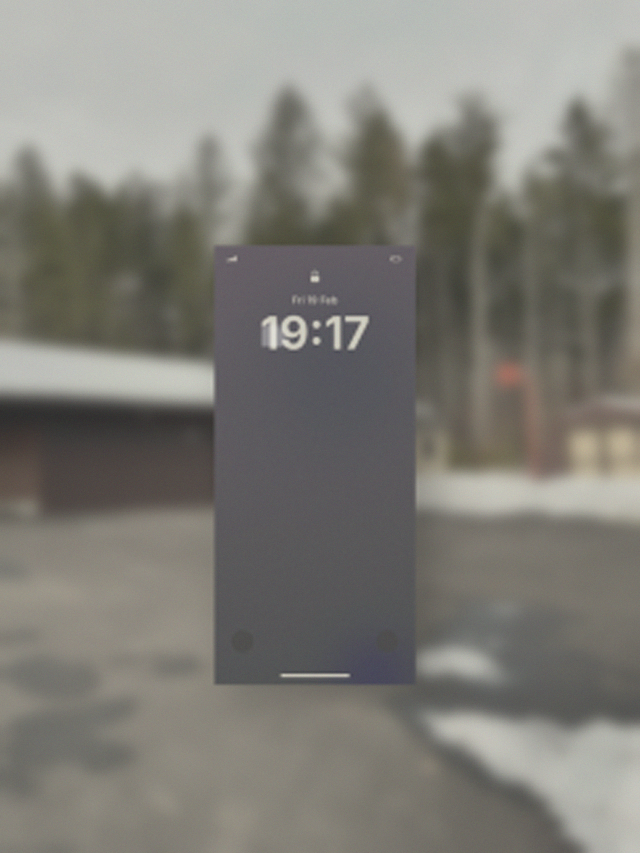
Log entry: **19:17**
